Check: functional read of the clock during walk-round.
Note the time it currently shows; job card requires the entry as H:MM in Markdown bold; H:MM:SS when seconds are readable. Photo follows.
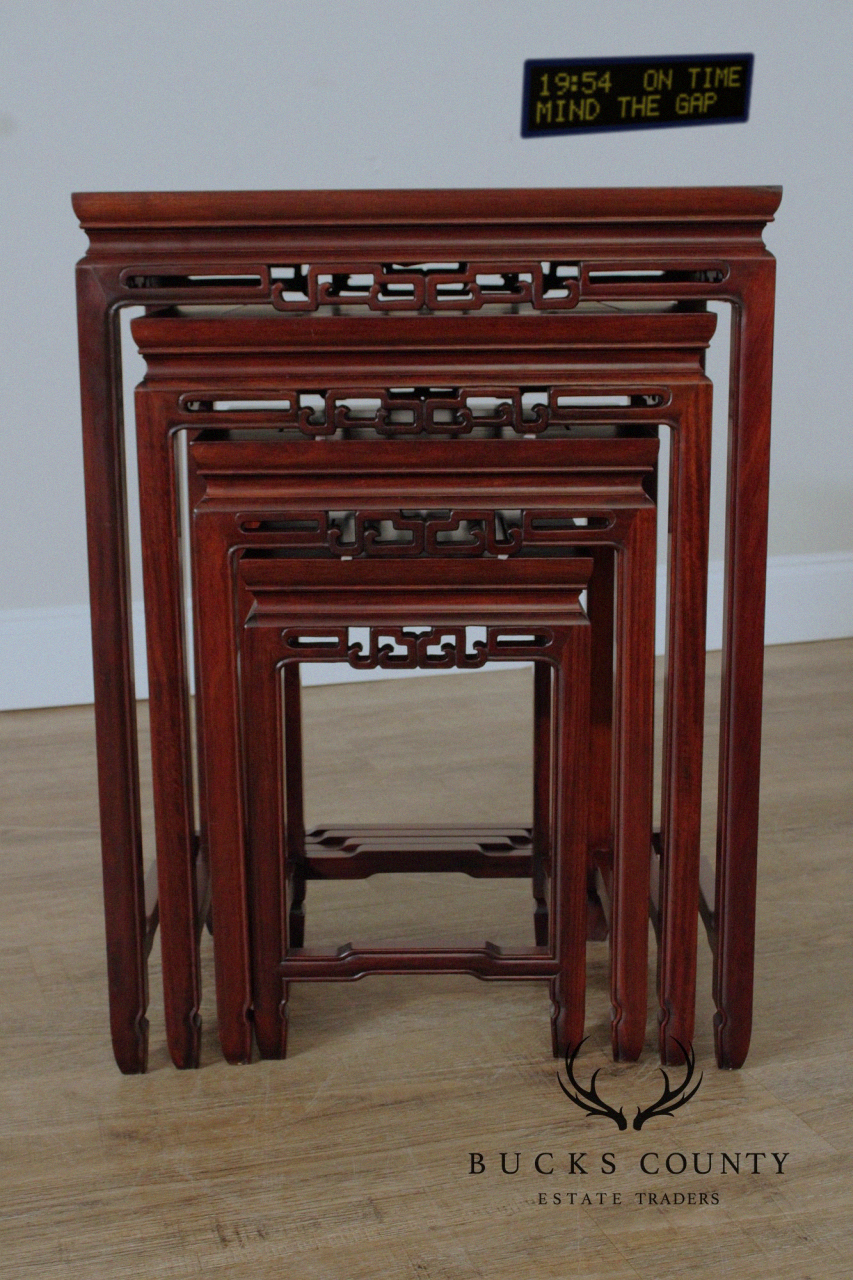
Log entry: **19:54**
